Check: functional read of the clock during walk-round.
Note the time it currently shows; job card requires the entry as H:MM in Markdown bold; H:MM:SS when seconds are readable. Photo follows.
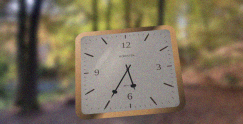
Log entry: **5:35**
